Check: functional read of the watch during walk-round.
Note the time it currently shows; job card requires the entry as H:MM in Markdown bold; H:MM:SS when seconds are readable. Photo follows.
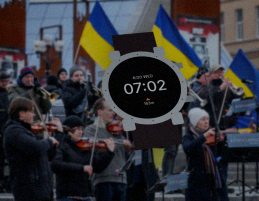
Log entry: **7:02**
